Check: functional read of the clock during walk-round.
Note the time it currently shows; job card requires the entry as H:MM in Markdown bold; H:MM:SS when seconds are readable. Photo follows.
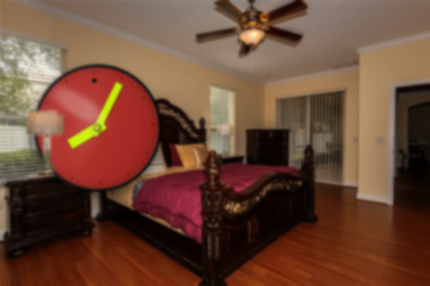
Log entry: **8:05**
